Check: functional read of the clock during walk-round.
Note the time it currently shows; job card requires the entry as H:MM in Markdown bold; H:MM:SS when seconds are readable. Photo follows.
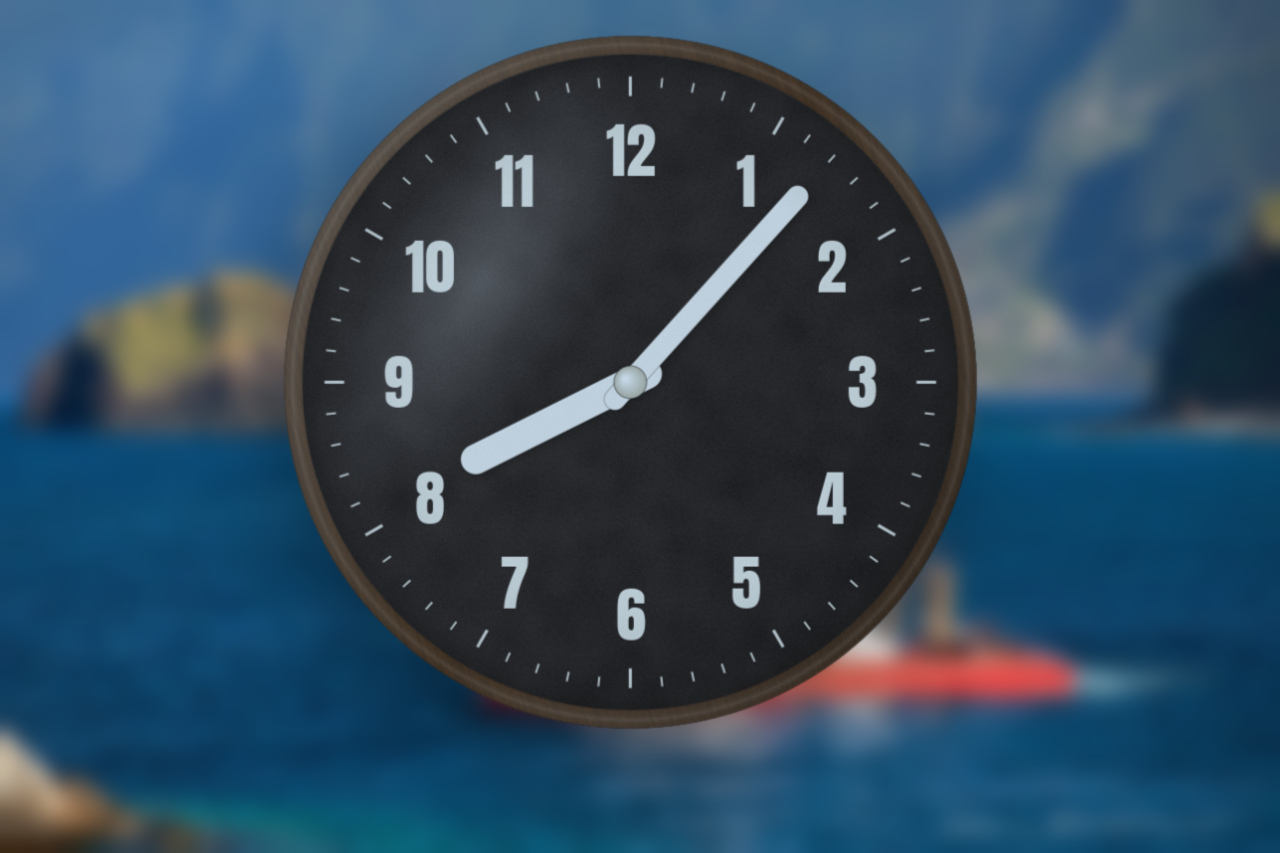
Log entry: **8:07**
